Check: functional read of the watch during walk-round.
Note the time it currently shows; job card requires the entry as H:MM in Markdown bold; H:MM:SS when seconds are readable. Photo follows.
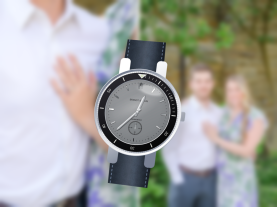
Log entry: **12:37**
